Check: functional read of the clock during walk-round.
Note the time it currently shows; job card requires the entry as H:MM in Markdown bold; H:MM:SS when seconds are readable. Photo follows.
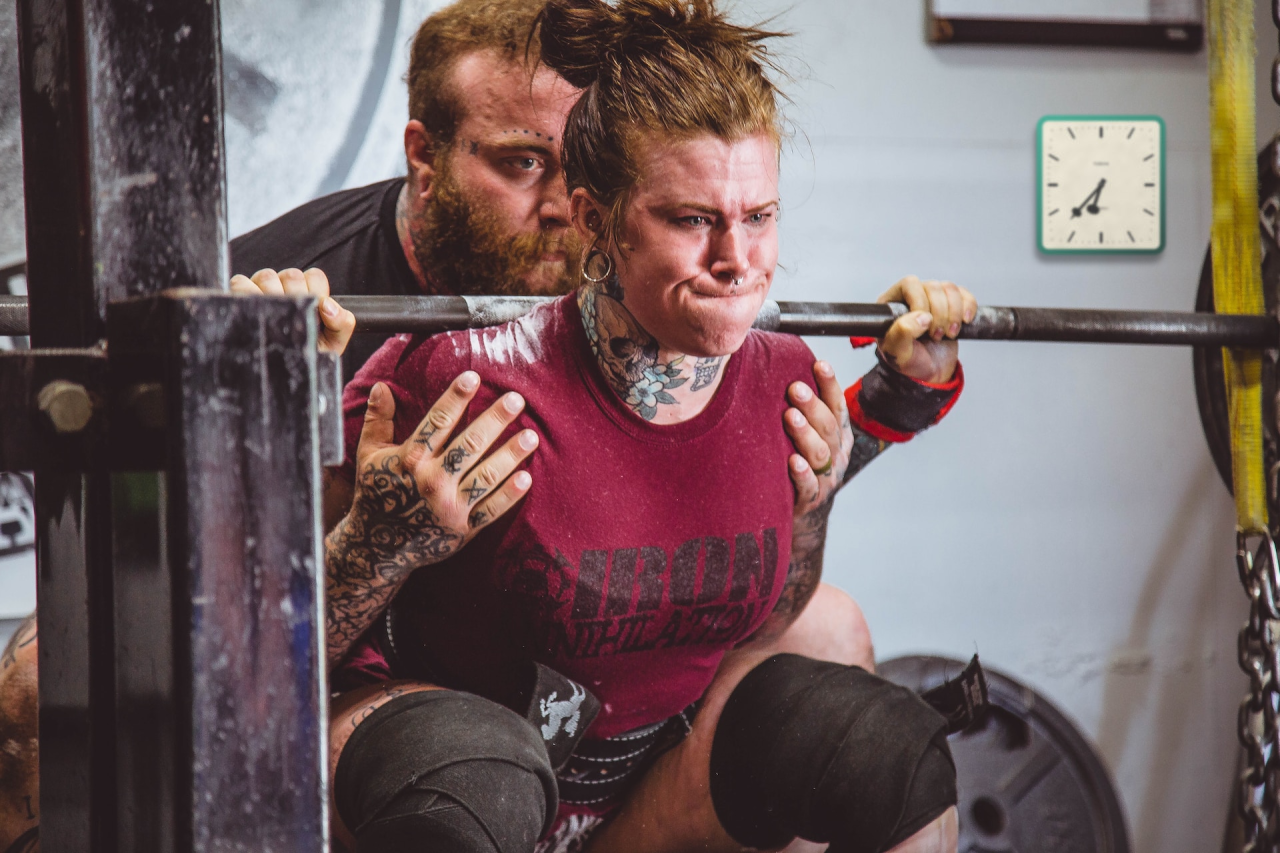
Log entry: **6:37**
